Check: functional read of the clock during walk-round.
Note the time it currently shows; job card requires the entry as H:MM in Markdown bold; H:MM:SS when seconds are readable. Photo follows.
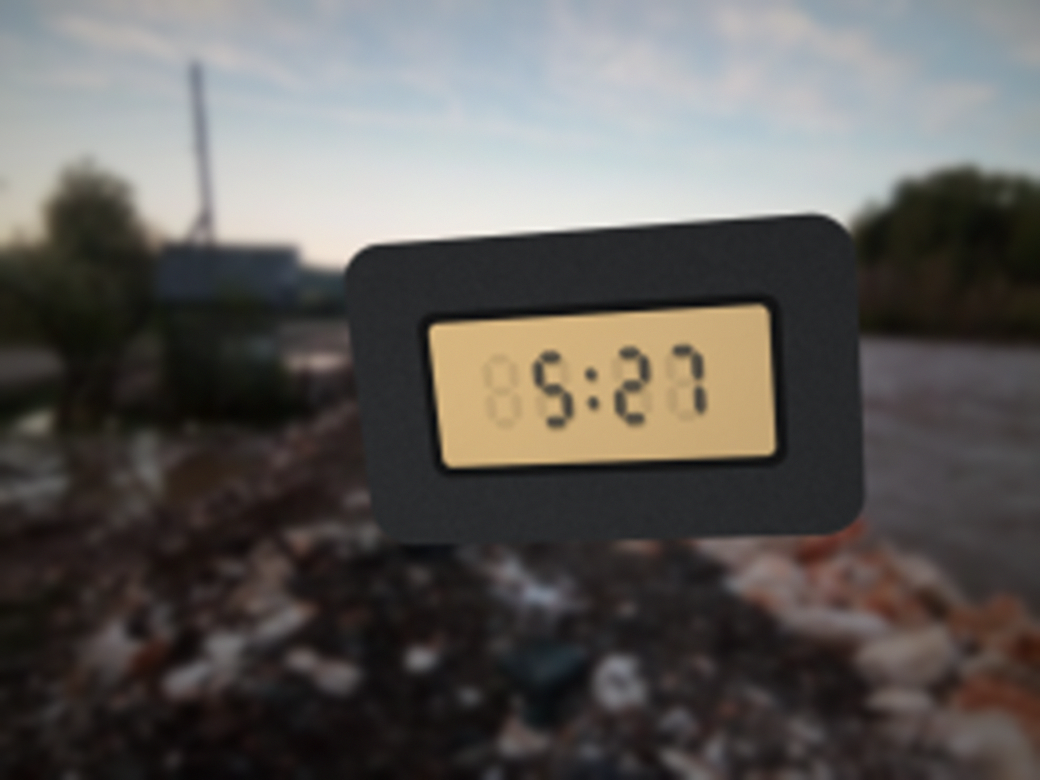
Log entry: **5:27**
